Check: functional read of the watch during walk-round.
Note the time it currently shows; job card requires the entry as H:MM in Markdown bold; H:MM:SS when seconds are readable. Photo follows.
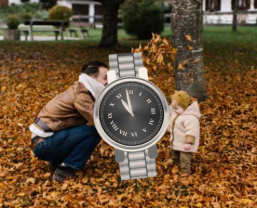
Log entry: **10:59**
